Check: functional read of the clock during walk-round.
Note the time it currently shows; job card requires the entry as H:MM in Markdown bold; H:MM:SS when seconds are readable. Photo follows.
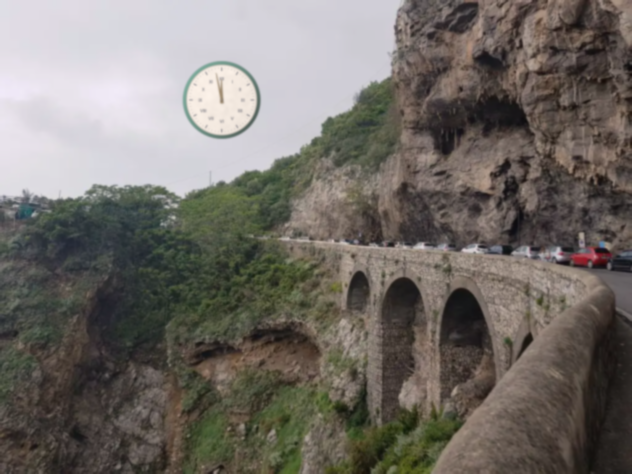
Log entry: **11:58**
